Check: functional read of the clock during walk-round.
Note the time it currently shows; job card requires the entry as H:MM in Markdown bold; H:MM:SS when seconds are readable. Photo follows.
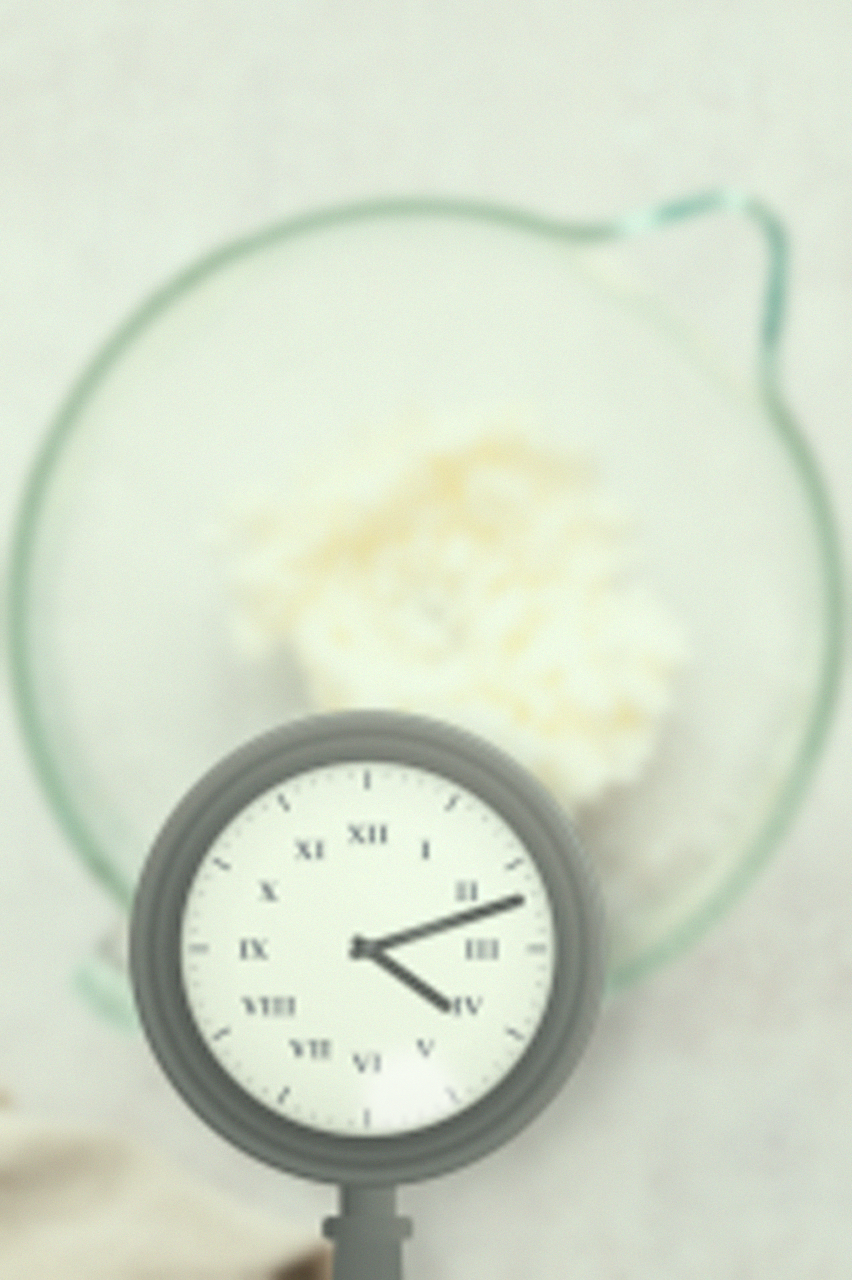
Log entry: **4:12**
